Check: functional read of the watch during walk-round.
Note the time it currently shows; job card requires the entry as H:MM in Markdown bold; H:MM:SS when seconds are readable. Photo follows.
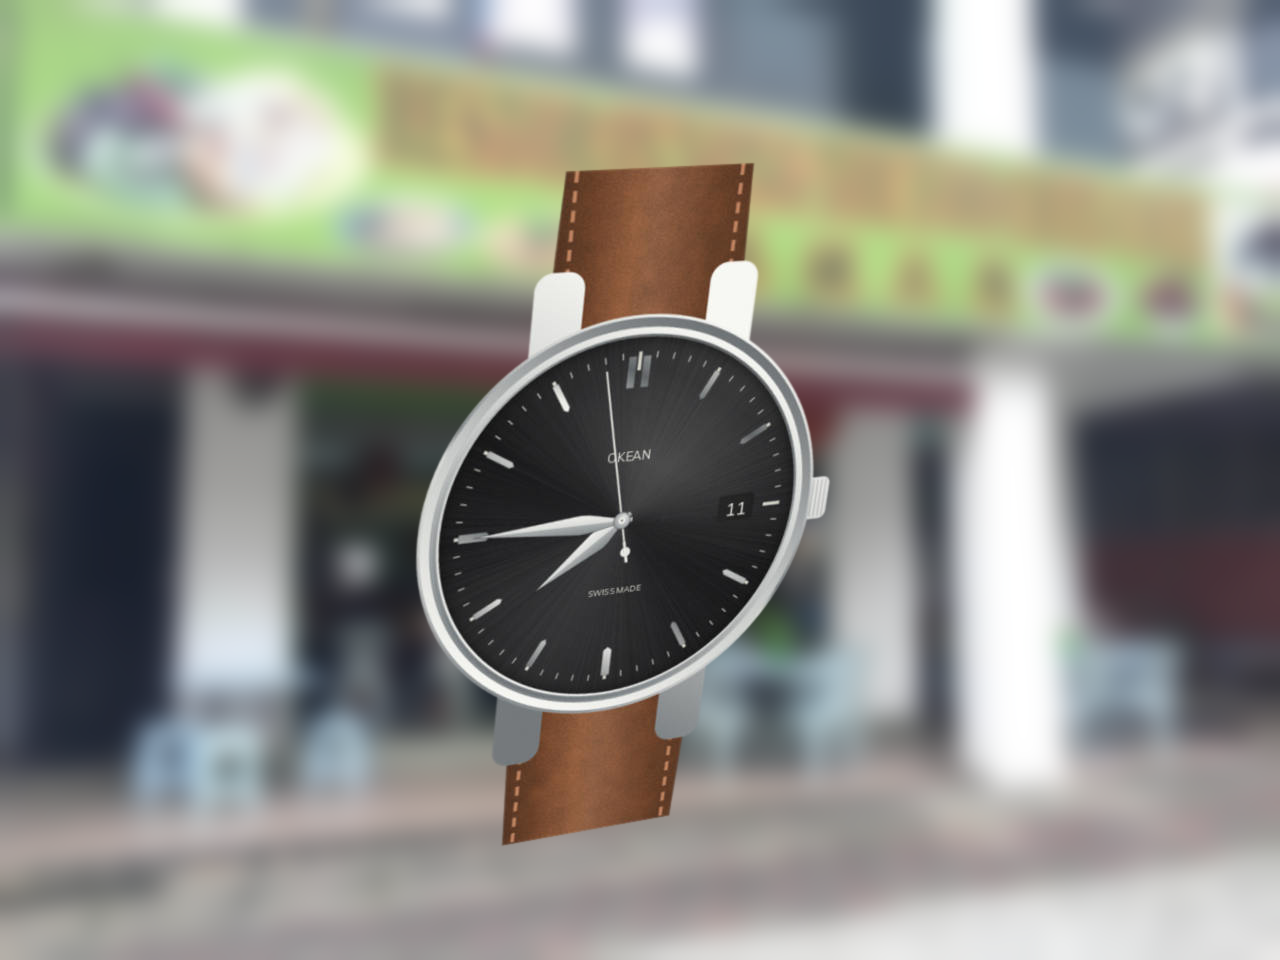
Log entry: **7:44:58**
